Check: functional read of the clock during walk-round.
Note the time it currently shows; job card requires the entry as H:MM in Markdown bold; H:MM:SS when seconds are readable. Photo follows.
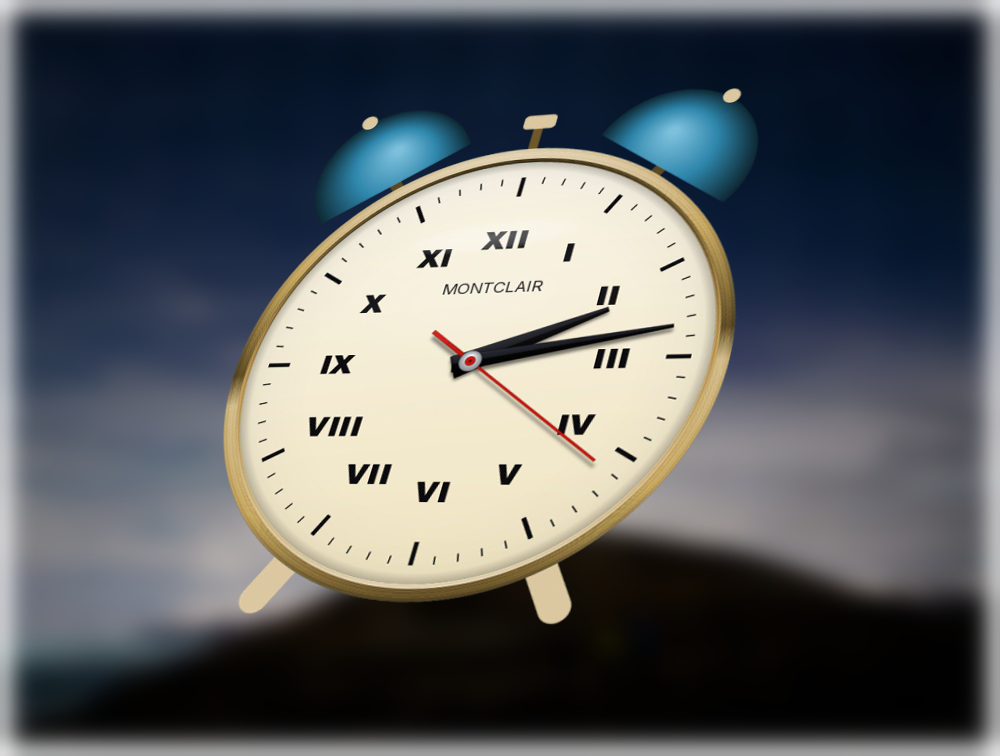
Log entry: **2:13:21**
